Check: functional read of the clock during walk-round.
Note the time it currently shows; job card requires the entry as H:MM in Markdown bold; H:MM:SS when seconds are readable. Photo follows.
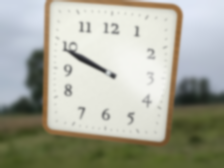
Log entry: **9:49**
